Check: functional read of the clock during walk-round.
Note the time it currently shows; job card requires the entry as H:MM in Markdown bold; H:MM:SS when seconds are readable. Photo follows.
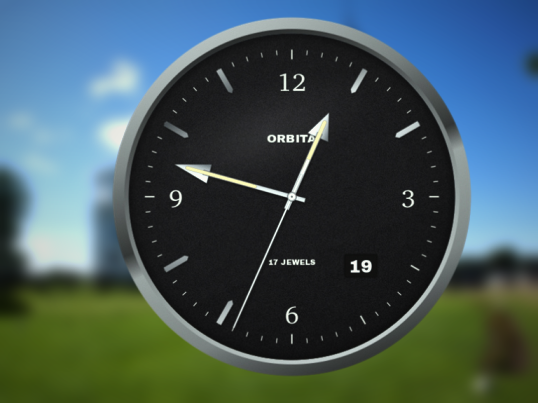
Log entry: **12:47:34**
